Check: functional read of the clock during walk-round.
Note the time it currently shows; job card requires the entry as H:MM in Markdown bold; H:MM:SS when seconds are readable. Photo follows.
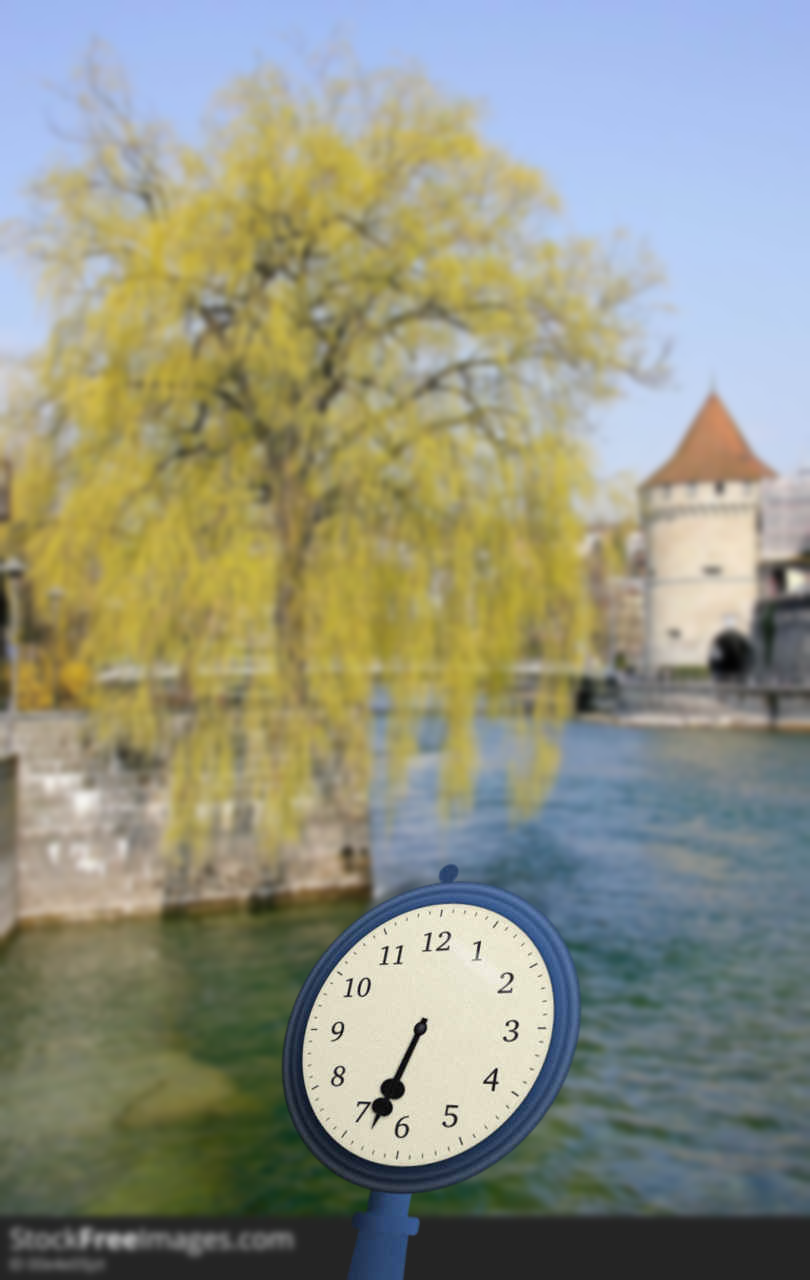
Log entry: **6:33**
